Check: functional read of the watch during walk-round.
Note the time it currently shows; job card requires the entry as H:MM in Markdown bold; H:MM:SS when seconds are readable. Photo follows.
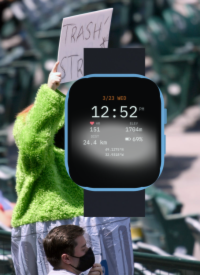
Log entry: **12:52**
